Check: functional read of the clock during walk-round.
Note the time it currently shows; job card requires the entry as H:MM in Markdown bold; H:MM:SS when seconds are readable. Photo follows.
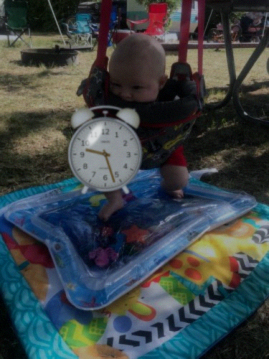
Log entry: **9:27**
